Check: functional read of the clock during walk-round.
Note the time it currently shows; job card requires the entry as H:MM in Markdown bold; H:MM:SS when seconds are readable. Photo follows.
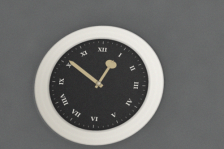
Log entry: **12:51**
